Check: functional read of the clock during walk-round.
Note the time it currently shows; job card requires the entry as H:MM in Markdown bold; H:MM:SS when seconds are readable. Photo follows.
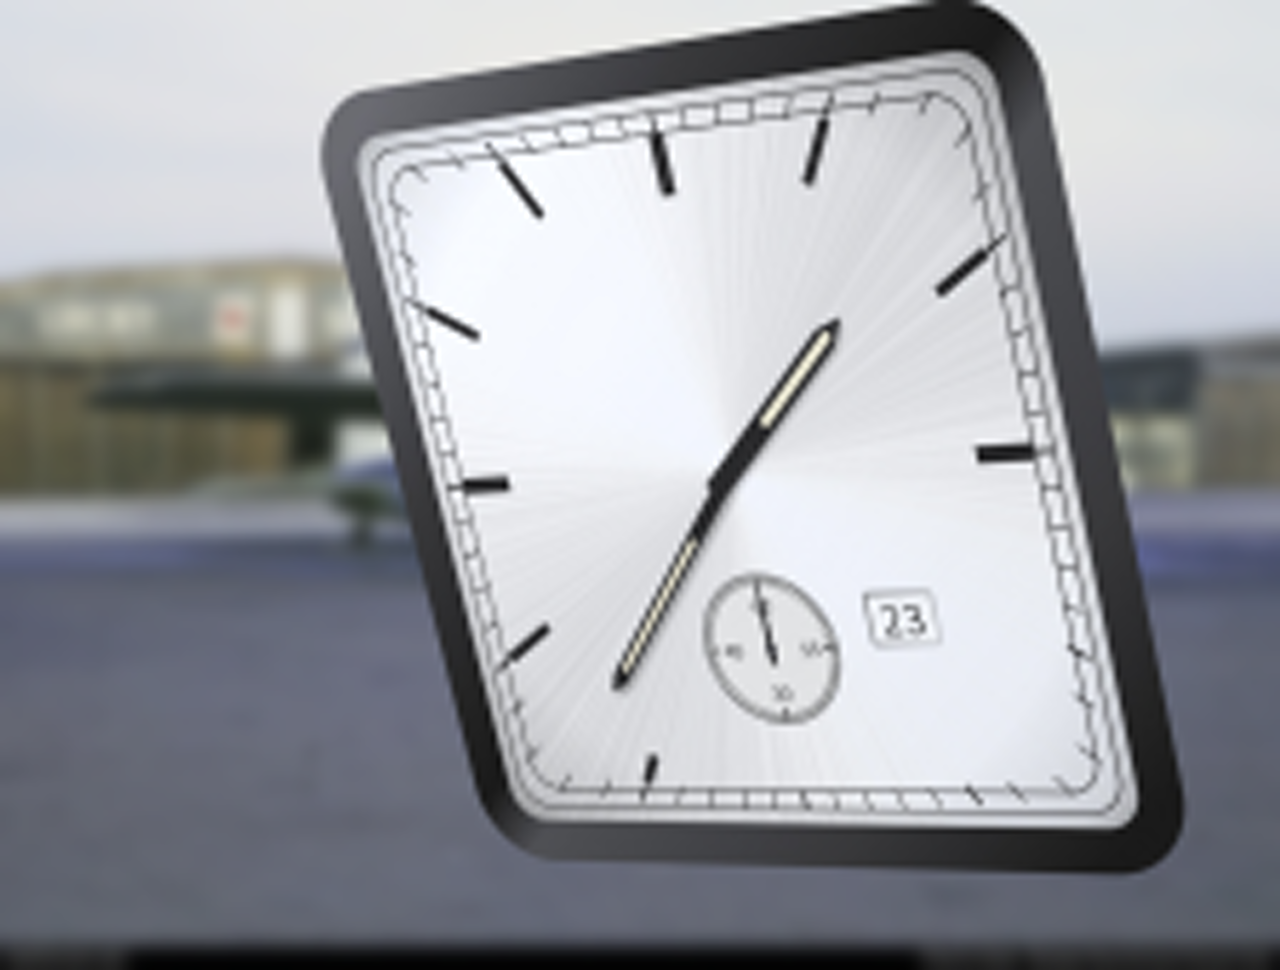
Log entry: **1:37**
